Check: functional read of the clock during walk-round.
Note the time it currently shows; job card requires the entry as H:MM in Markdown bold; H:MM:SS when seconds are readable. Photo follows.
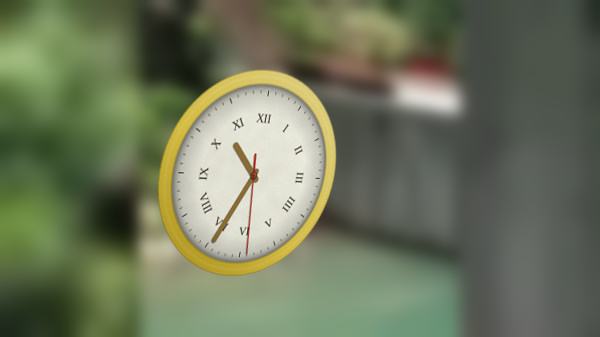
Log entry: **10:34:29**
